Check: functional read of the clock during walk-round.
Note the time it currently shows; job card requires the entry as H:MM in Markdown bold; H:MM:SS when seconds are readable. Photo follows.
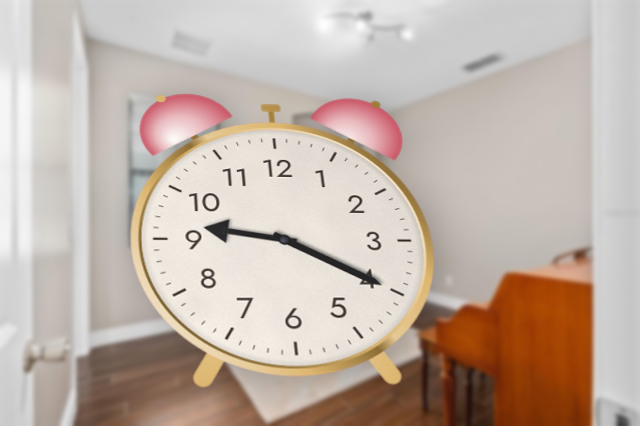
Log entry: **9:20**
